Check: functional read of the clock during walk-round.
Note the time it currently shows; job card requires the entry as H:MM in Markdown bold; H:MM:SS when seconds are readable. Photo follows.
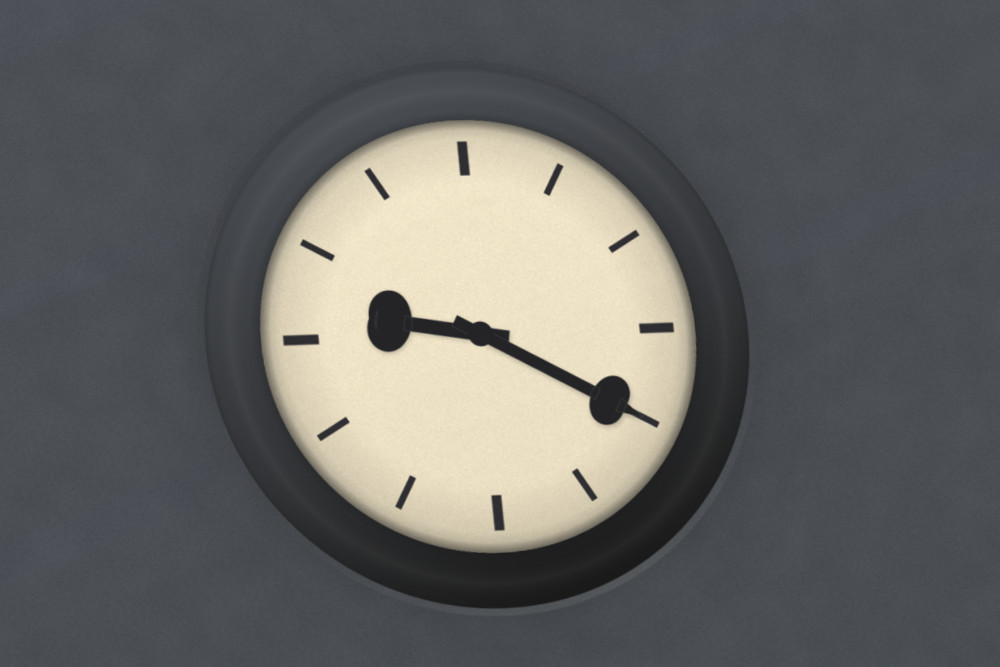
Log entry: **9:20**
